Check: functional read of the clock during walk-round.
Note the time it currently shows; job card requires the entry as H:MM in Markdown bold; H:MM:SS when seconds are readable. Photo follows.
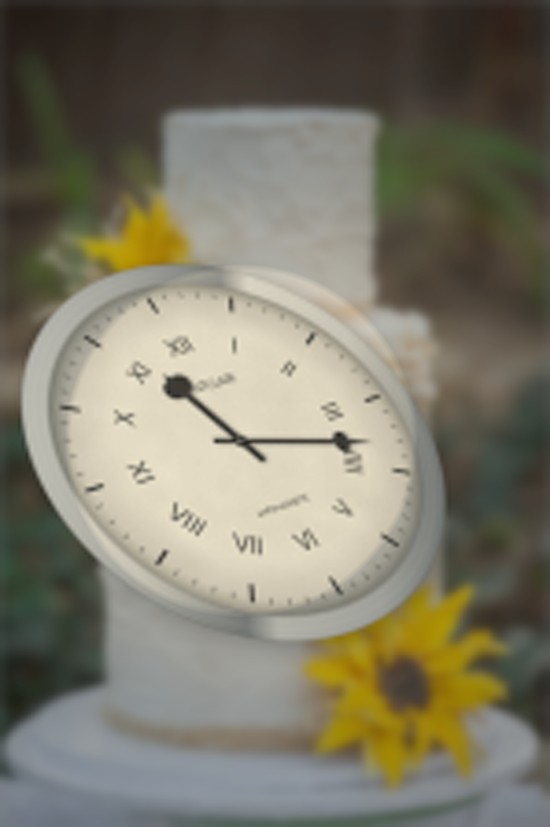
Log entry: **11:18**
